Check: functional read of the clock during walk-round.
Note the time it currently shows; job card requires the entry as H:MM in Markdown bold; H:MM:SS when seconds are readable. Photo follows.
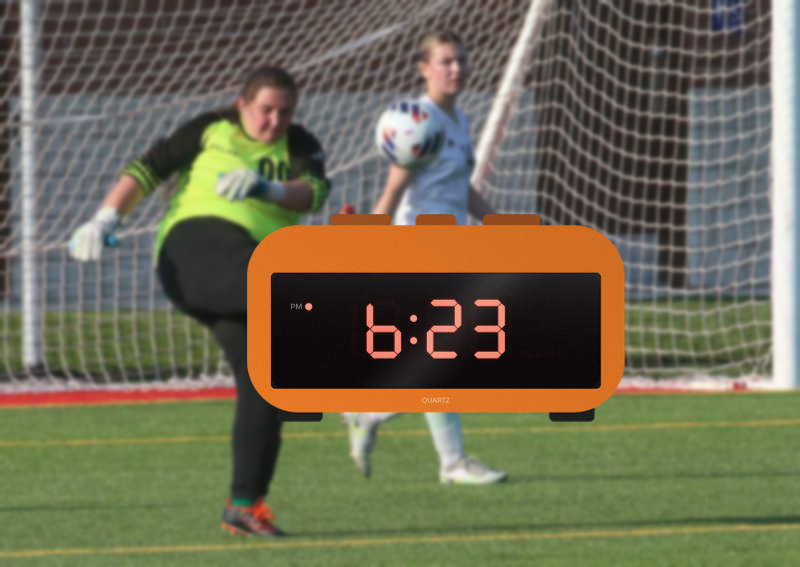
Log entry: **6:23**
